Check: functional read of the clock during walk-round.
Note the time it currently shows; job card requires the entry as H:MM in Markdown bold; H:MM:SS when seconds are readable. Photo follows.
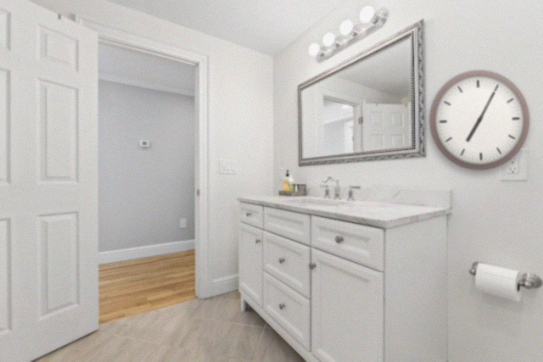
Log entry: **7:05**
